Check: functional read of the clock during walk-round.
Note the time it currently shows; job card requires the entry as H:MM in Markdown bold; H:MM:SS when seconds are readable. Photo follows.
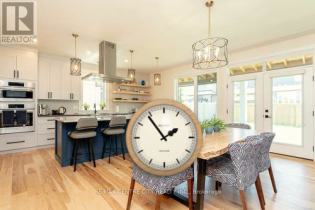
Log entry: **1:54**
